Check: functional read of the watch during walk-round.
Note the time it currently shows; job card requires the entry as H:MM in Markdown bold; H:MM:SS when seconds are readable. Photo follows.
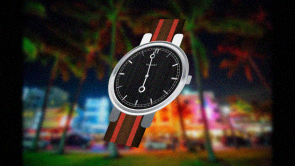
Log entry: **5:59**
